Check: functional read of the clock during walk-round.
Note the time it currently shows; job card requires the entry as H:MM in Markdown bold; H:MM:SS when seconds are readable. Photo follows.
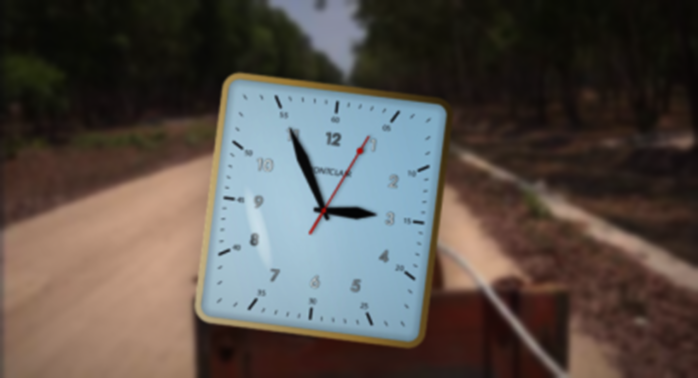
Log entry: **2:55:04**
